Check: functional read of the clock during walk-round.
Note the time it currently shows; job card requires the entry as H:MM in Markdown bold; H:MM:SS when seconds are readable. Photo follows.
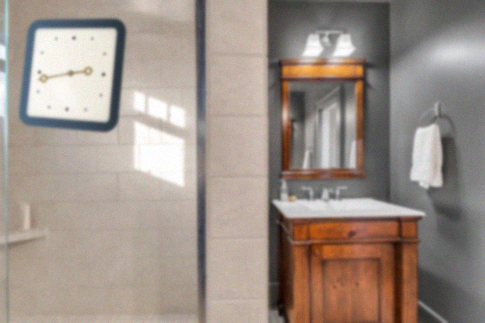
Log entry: **2:43**
